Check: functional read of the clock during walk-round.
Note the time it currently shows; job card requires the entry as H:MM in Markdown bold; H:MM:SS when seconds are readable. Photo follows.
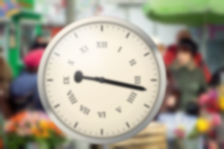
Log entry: **9:17**
